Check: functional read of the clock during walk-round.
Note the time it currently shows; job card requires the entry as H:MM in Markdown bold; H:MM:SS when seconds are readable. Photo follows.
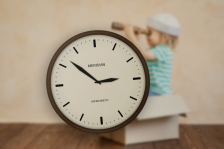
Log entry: **2:52**
